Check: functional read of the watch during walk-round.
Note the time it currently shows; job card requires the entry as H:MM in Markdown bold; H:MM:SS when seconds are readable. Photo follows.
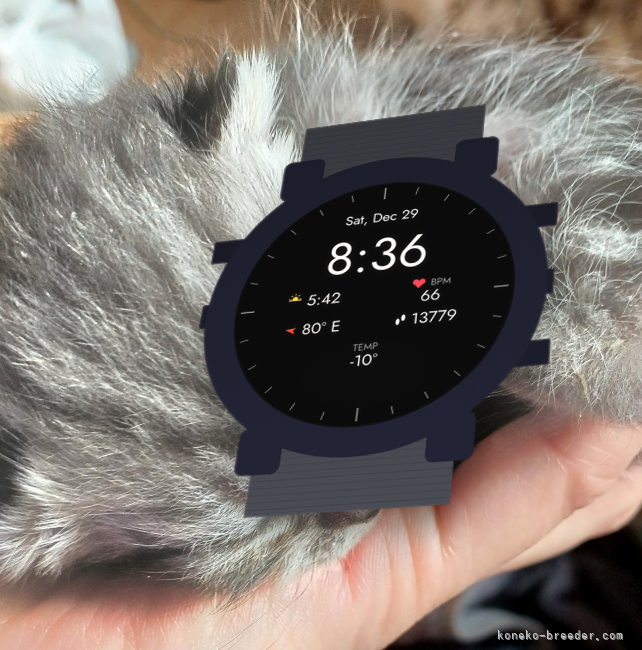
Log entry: **8:36**
